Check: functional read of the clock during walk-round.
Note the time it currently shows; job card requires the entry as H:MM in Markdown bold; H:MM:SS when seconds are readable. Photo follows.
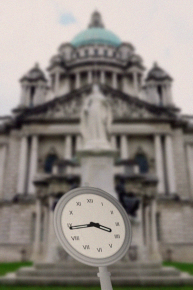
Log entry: **3:44**
